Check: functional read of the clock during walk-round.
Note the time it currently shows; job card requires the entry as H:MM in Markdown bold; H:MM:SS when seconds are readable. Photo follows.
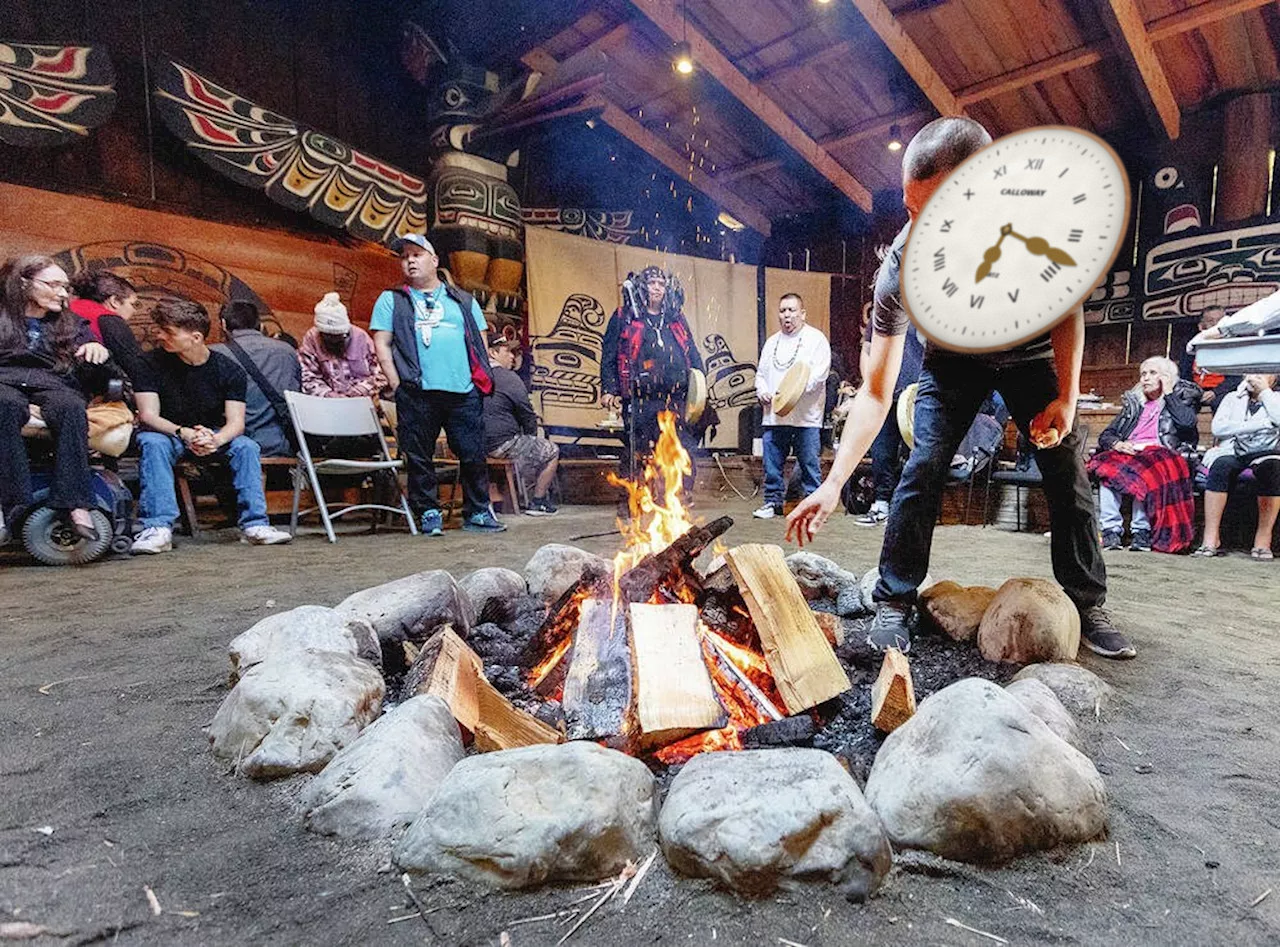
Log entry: **6:18**
